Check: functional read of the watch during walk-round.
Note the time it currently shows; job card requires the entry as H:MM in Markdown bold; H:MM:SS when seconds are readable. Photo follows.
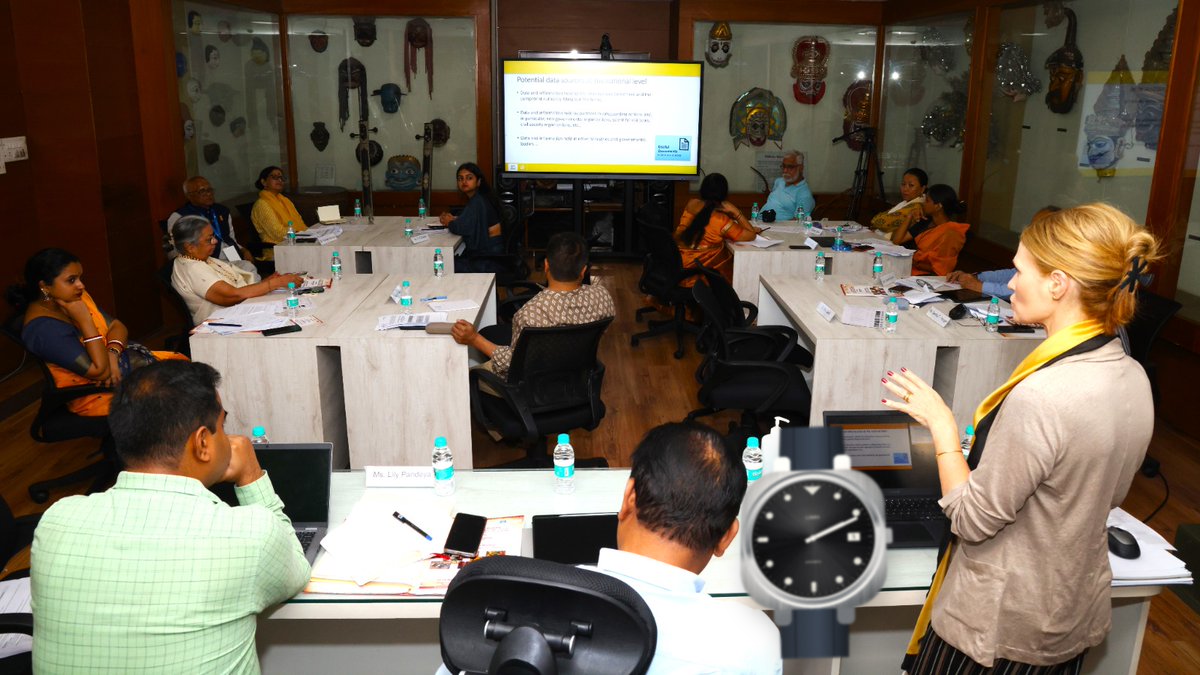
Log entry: **2:11**
